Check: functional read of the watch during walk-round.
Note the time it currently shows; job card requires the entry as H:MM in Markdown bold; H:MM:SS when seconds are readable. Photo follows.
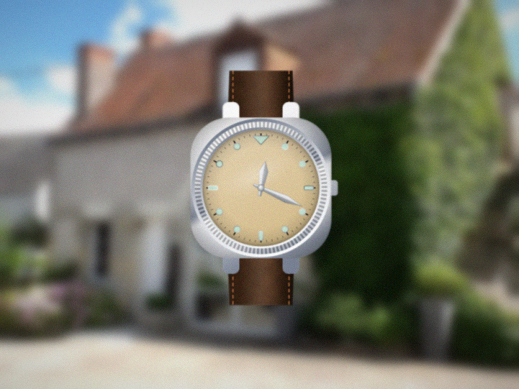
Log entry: **12:19**
